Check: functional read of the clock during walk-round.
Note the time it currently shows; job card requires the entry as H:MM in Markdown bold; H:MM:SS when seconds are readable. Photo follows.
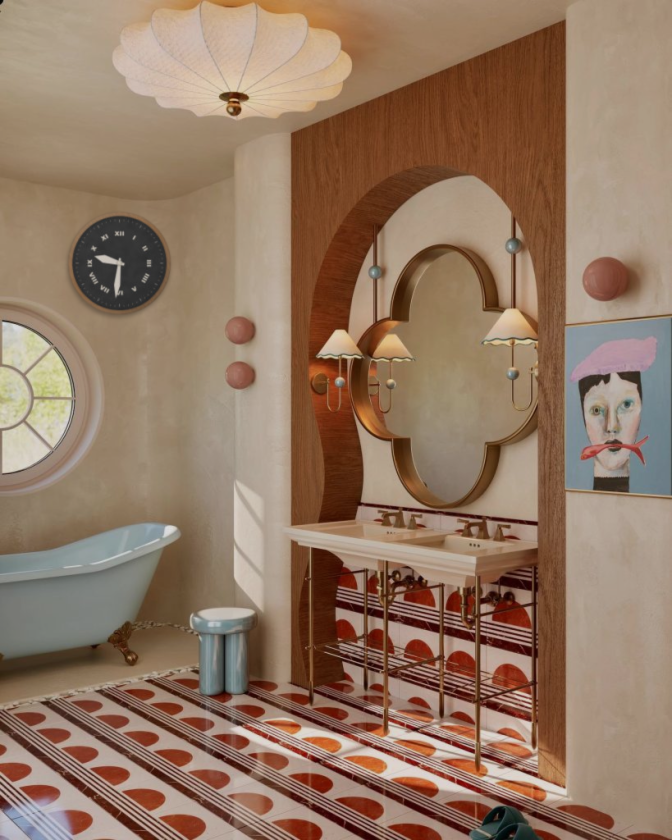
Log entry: **9:31**
